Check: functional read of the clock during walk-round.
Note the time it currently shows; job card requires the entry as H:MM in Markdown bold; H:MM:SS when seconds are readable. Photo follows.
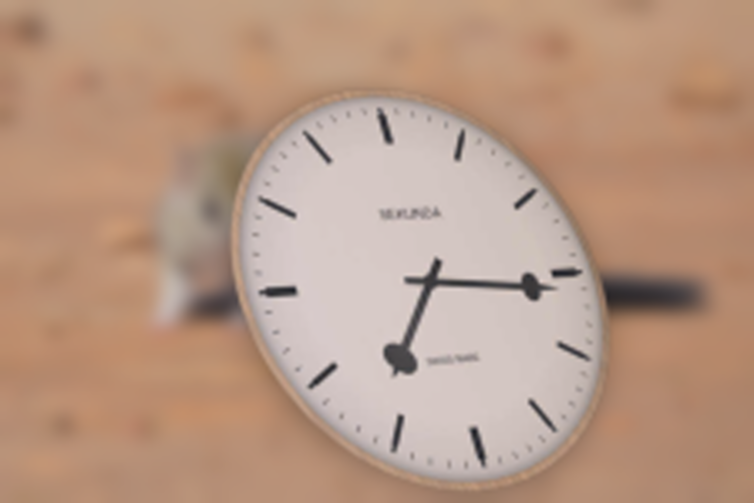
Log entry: **7:16**
